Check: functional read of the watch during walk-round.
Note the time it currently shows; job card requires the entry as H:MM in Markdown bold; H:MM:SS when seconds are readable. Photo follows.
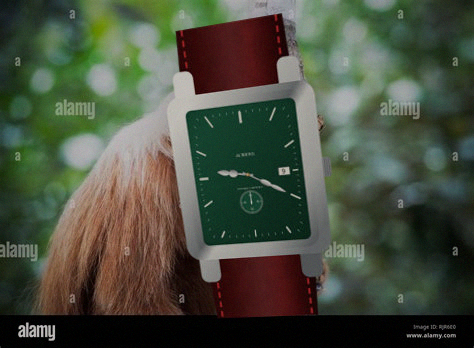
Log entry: **9:20**
